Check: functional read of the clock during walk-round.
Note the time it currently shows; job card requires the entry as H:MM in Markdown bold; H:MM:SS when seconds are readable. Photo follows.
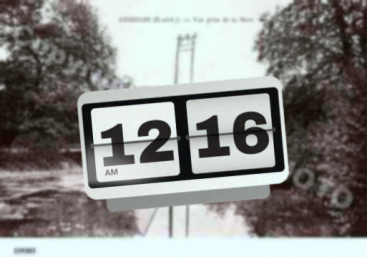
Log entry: **12:16**
